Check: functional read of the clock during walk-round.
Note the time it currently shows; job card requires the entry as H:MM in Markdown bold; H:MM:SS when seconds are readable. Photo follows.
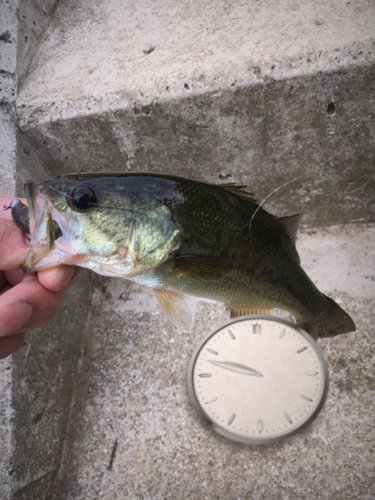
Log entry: **9:48**
